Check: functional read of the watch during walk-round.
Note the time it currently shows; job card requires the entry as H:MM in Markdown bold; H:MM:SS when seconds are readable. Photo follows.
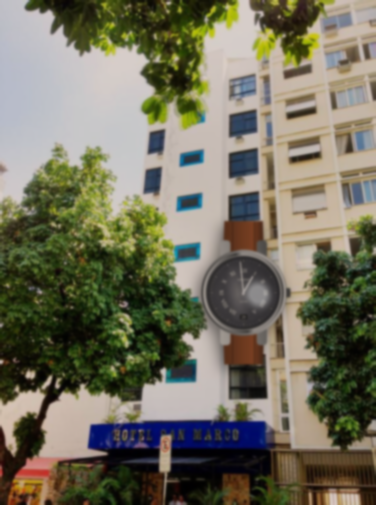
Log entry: **12:59**
